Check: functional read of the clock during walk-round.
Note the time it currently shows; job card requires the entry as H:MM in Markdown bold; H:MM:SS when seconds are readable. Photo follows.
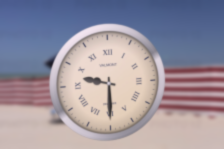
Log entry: **9:30**
